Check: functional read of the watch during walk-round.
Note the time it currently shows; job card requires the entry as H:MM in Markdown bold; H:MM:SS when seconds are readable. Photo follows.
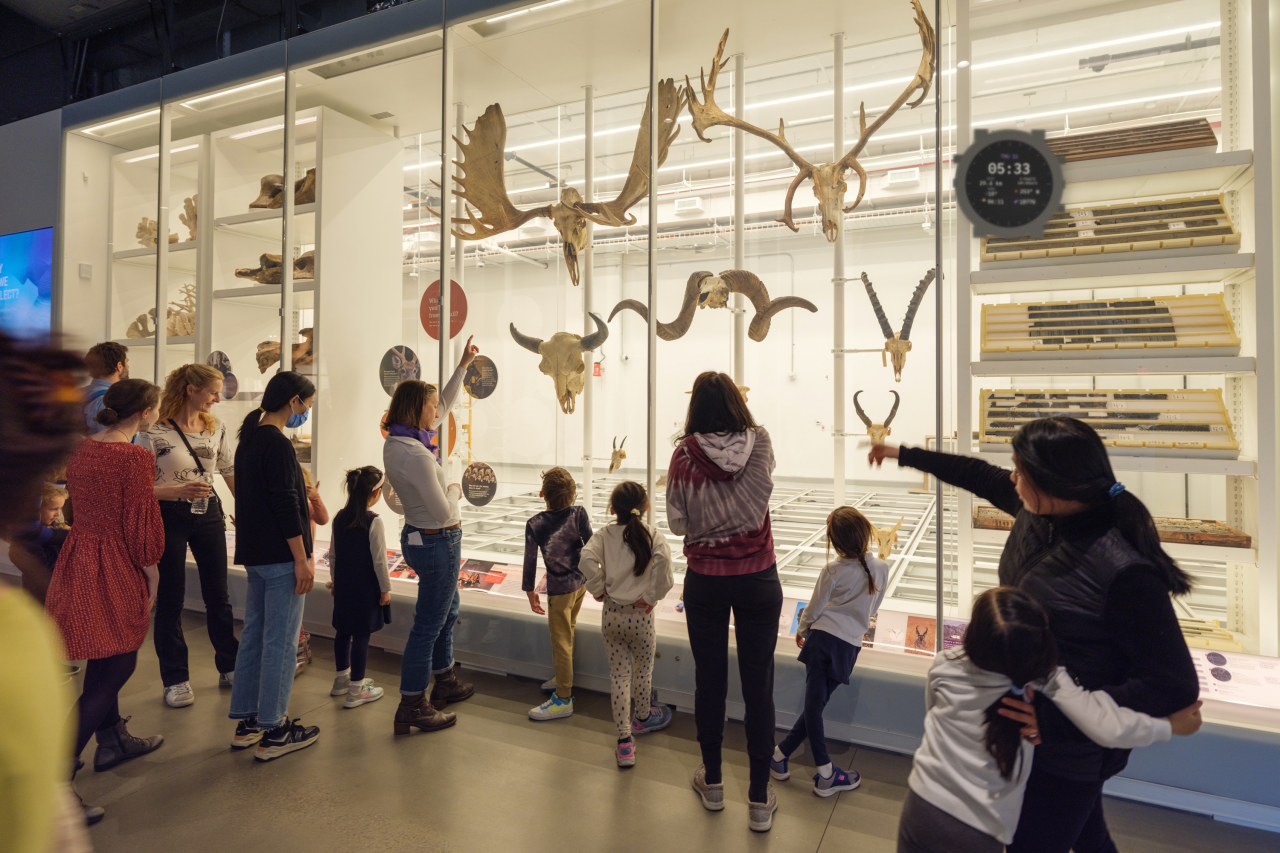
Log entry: **5:33**
